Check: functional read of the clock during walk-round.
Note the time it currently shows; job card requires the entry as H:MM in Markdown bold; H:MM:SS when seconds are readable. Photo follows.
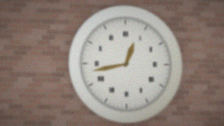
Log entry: **12:43**
